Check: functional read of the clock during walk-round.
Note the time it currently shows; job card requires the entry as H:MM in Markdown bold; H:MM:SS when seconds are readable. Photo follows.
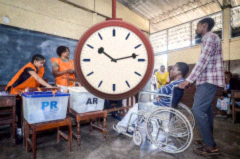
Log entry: **10:13**
